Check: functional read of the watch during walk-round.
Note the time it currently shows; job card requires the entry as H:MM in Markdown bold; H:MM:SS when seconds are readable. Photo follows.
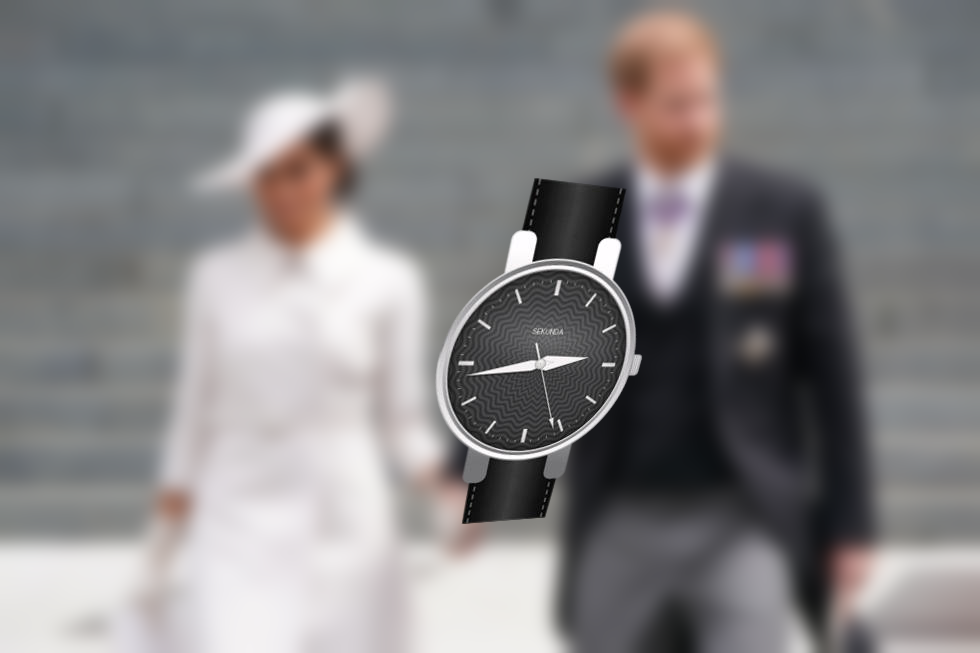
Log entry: **2:43:26**
